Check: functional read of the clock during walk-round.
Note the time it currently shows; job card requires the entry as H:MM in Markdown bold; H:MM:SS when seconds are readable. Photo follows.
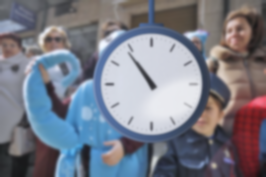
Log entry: **10:54**
